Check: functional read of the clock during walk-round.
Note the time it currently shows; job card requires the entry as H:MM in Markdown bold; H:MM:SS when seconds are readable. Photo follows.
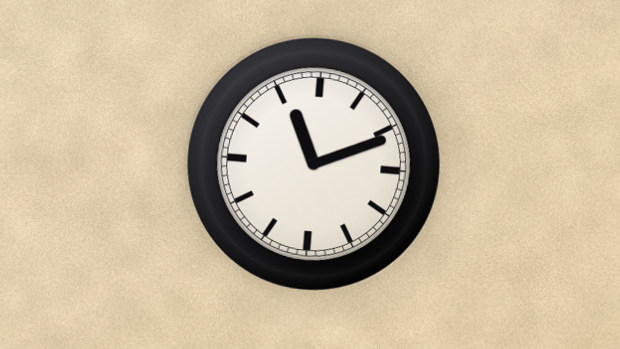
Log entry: **11:11**
